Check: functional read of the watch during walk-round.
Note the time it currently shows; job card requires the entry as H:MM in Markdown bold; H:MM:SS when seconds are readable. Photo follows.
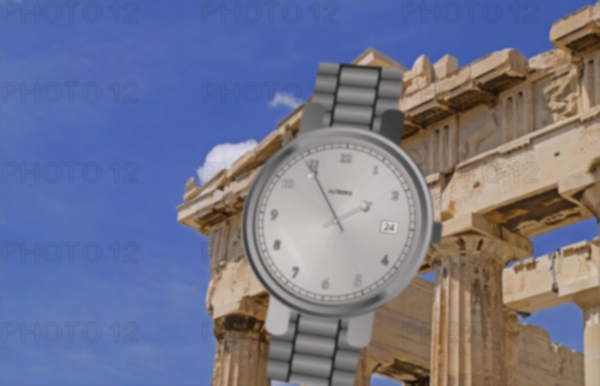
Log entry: **1:54**
